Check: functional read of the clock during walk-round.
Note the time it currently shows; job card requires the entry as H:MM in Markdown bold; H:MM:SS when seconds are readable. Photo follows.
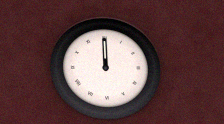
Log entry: **12:00**
